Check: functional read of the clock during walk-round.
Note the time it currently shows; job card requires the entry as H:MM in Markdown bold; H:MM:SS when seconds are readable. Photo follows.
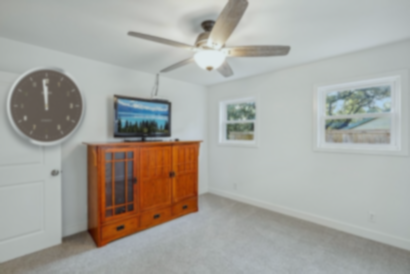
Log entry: **11:59**
